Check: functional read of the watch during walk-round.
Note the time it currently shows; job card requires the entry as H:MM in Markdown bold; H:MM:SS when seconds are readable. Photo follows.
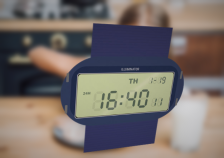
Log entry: **16:40:11**
